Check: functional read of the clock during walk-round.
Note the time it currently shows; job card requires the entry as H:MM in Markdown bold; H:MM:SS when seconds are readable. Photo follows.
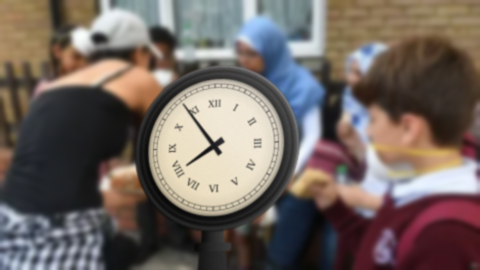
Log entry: **7:54**
